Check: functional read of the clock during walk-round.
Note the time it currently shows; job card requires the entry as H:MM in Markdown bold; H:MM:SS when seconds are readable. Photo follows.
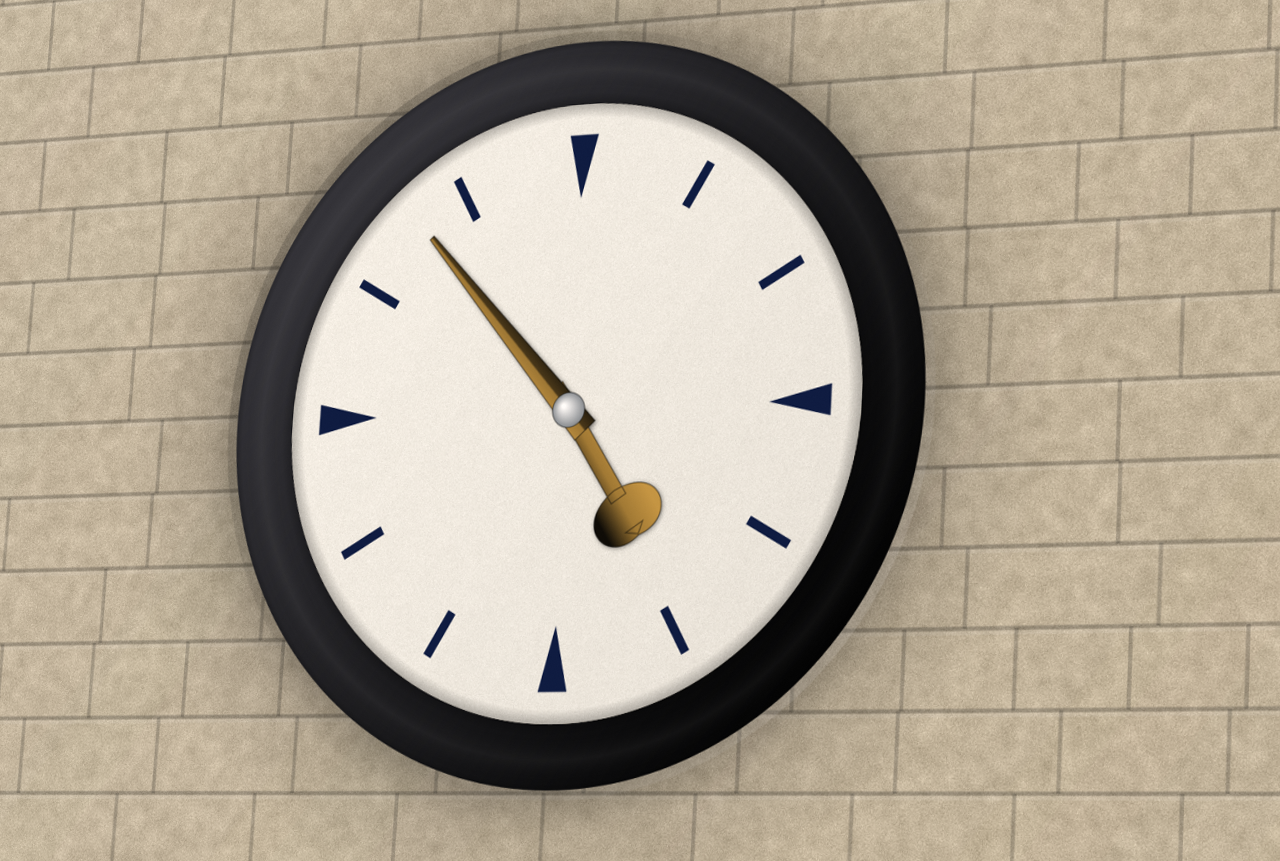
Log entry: **4:53**
